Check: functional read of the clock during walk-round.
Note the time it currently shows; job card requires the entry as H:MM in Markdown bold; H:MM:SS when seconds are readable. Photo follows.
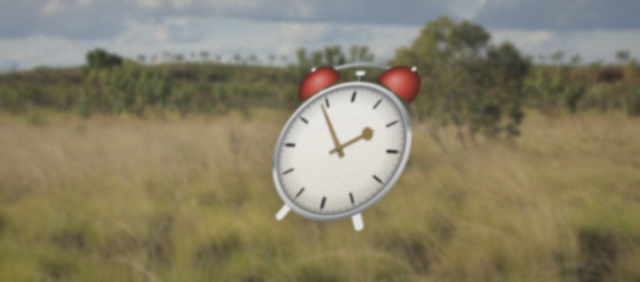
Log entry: **1:54**
